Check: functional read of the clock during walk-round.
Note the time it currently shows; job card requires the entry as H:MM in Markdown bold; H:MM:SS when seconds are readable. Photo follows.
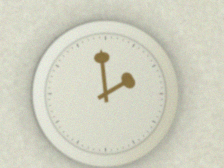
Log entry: **1:59**
